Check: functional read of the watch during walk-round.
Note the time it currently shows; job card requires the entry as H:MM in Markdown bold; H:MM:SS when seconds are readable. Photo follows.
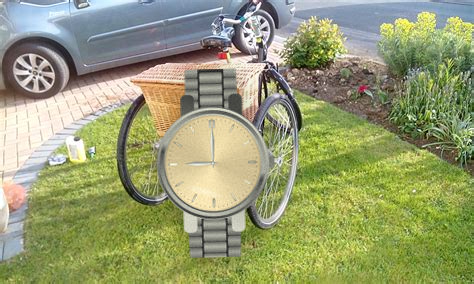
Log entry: **9:00**
